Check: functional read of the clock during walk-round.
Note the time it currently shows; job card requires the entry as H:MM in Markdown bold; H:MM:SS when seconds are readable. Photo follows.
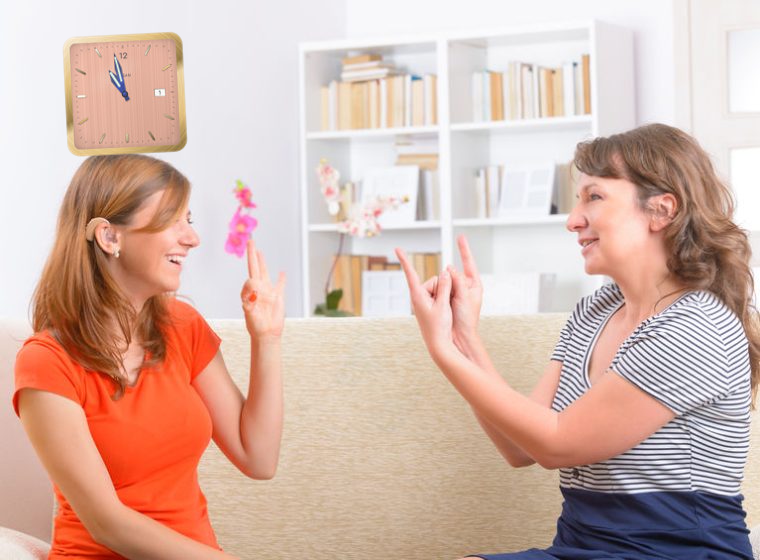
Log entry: **10:58**
